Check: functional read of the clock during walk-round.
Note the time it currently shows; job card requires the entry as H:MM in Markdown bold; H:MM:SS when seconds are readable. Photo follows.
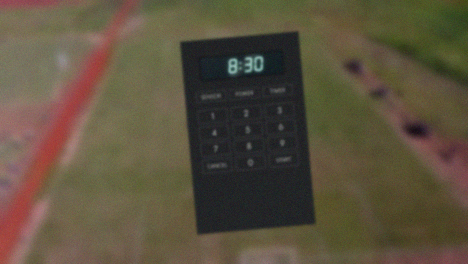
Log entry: **8:30**
